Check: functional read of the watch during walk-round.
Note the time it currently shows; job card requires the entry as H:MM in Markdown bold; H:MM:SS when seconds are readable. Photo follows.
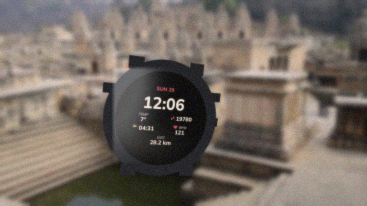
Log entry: **12:06**
